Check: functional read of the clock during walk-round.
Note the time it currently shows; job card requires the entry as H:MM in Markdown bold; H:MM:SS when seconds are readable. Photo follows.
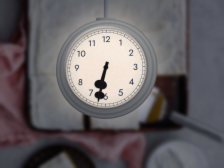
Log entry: **6:32**
